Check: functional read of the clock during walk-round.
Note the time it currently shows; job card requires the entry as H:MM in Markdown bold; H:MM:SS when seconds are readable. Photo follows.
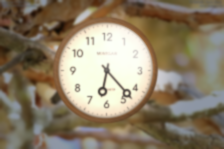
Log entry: **6:23**
